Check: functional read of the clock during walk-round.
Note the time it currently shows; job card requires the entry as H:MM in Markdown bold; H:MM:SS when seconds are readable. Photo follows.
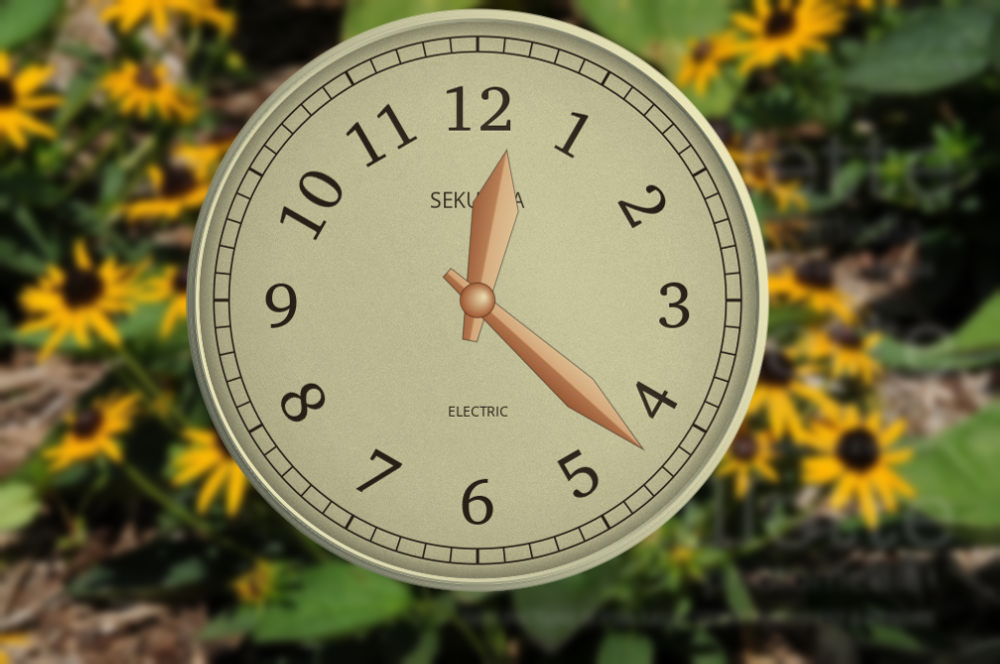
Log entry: **12:22**
